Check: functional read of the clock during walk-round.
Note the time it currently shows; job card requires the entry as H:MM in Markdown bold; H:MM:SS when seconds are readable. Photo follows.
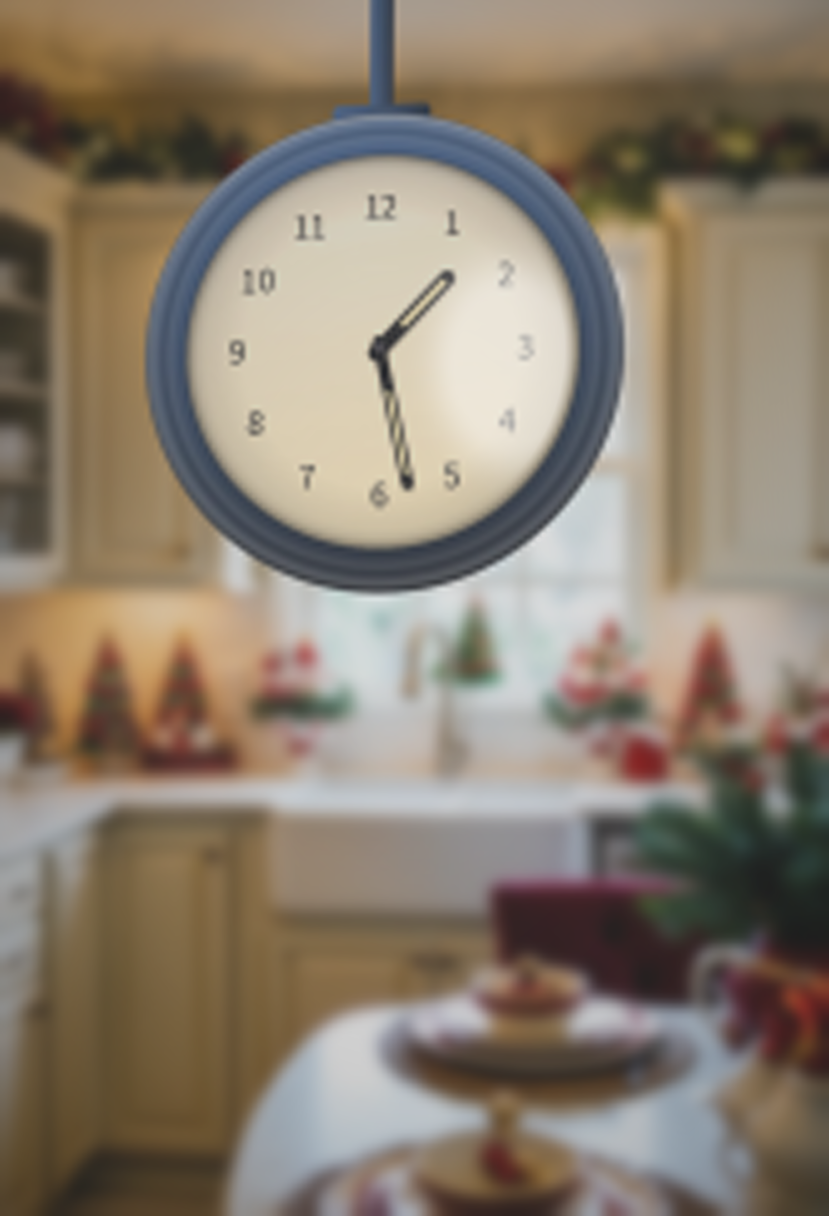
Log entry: **1:28**
